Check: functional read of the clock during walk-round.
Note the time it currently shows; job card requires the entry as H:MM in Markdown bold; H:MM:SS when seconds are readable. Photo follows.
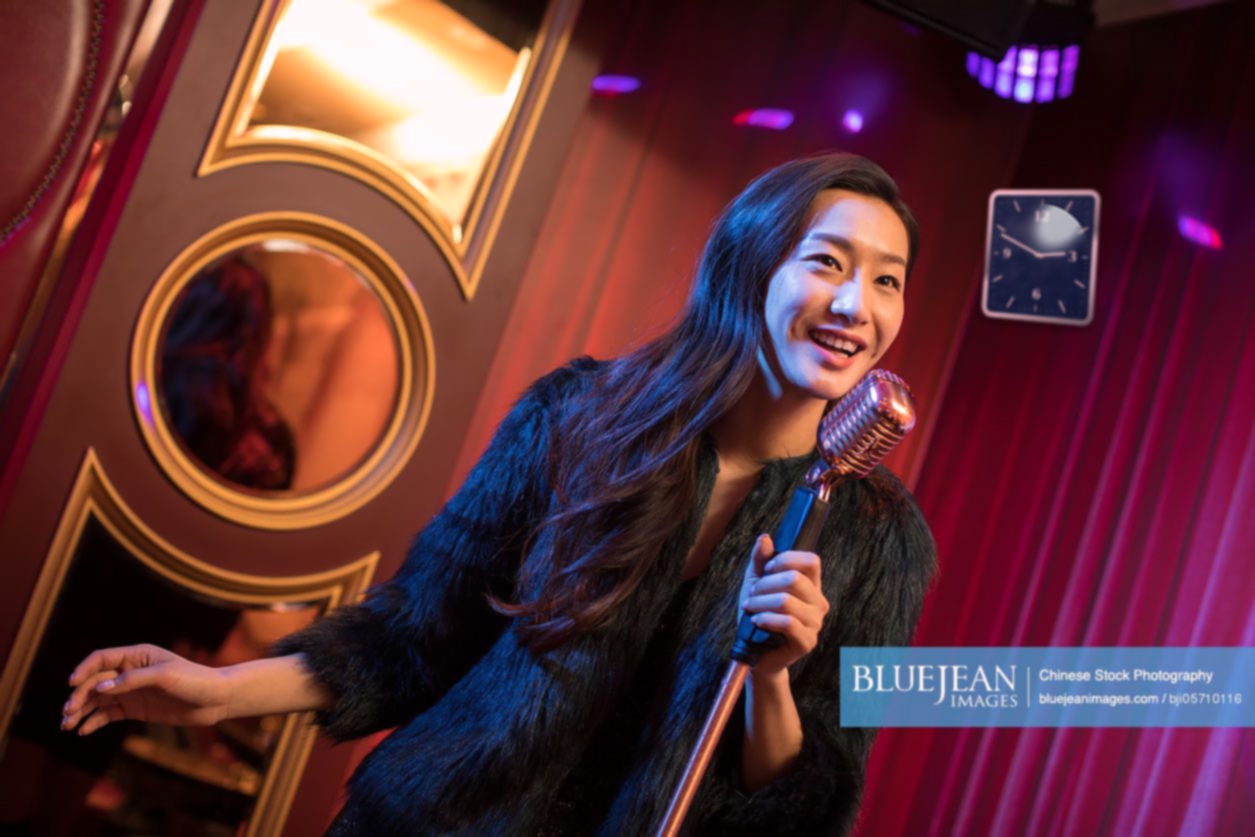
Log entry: **2:49**
